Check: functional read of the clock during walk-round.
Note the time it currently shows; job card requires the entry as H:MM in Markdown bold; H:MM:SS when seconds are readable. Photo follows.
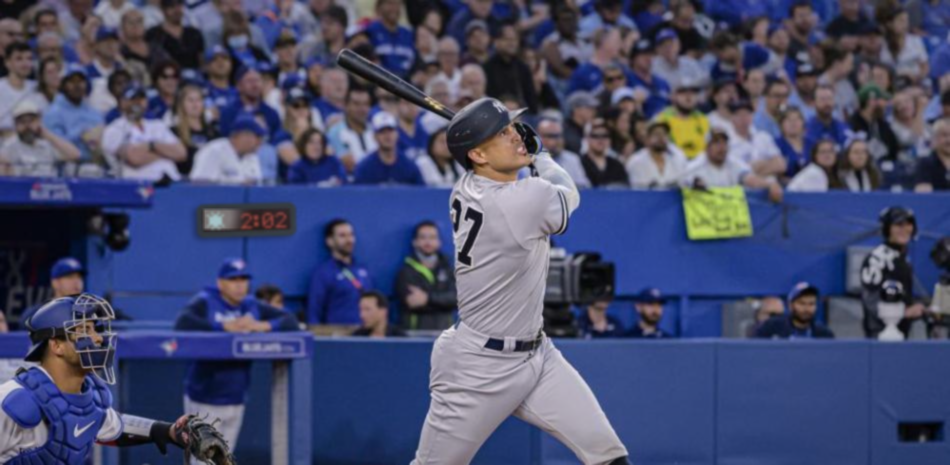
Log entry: **2:02**
